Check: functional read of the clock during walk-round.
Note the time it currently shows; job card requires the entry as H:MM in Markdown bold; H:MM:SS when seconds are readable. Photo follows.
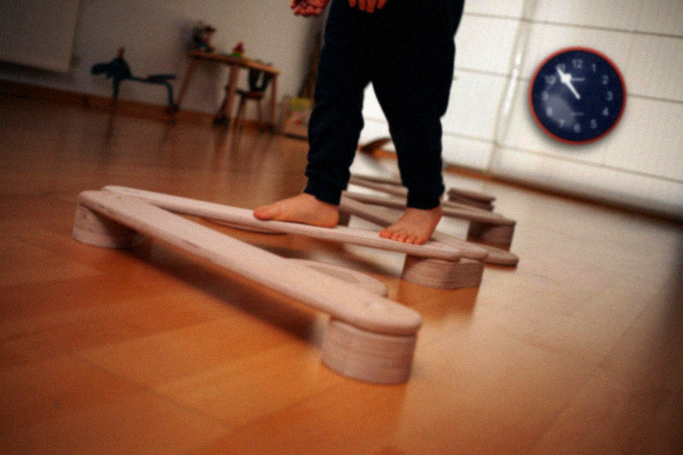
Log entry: **10:54**
